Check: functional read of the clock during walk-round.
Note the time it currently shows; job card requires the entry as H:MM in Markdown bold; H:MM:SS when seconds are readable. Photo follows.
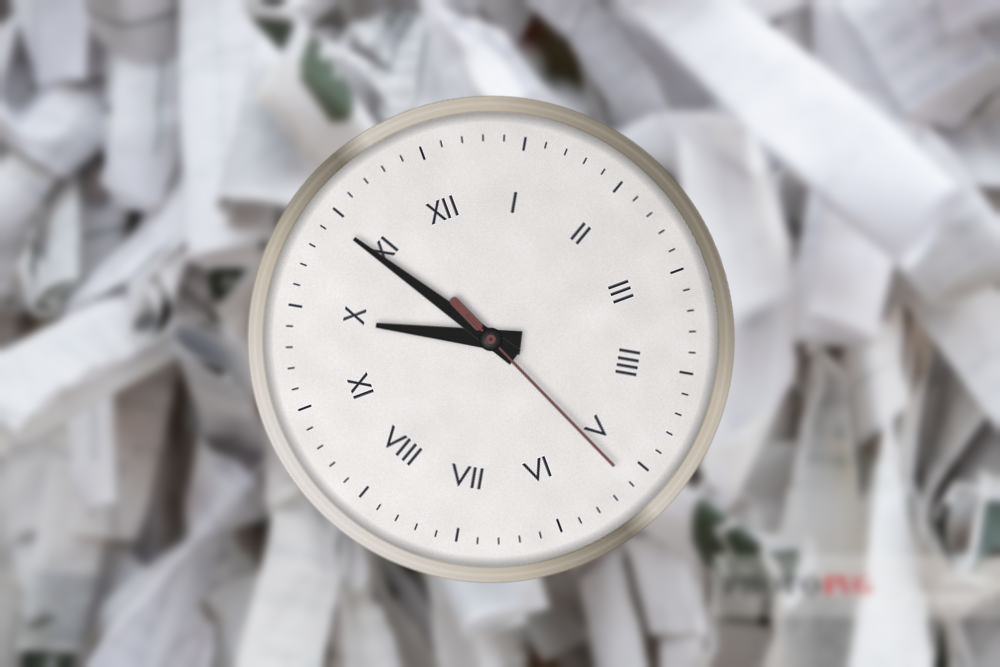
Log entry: **9:54:26**
